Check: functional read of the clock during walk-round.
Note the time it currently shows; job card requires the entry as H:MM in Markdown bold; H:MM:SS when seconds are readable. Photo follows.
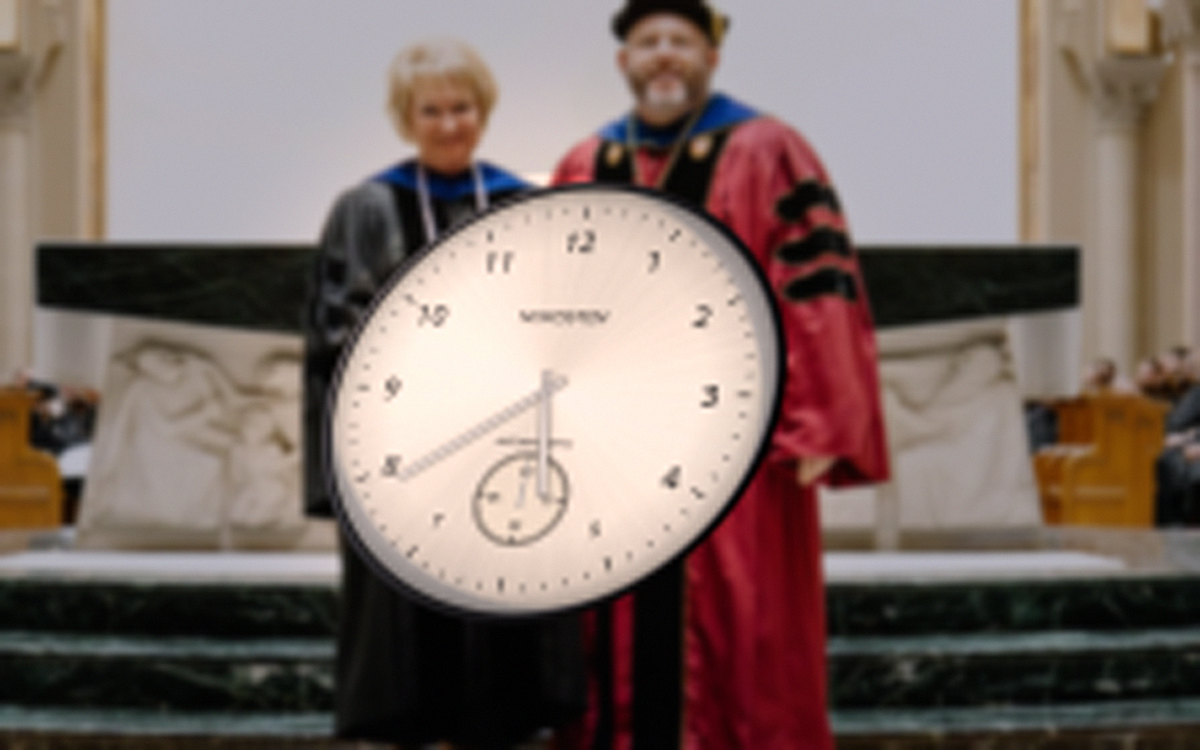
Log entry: **5:39**
